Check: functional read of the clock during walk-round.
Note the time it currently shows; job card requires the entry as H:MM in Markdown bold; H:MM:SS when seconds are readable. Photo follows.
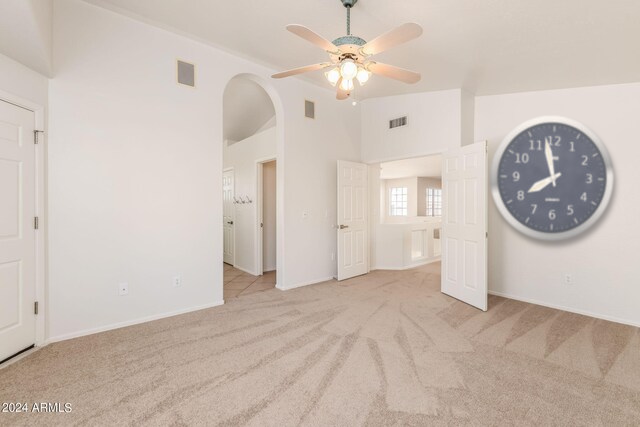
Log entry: **7:58**
